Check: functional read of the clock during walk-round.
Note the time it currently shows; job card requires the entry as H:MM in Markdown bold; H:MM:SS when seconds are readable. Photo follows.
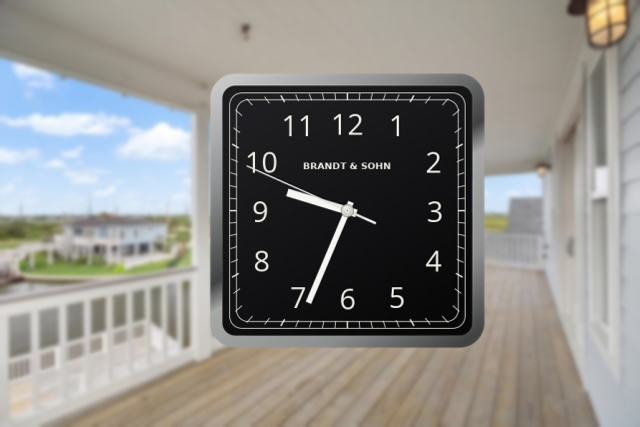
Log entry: **9:33:49**
